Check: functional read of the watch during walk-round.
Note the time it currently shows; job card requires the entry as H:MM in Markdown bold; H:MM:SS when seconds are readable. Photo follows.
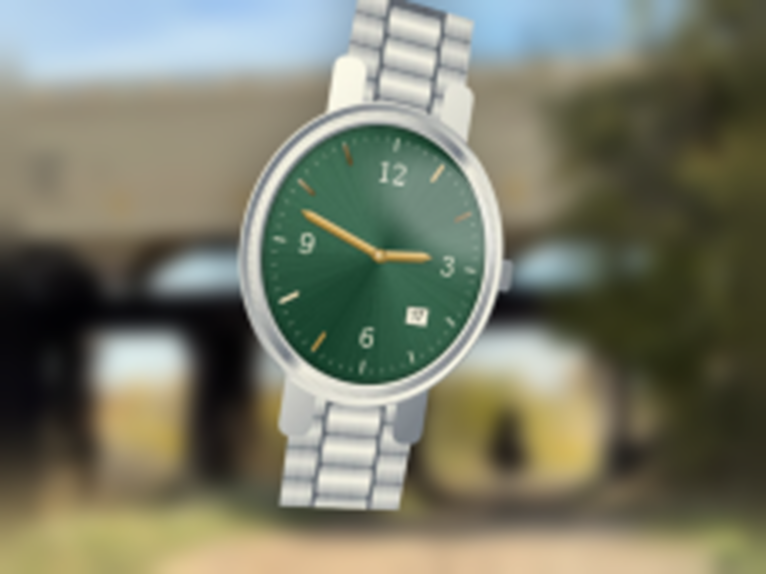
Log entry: **2:48**
